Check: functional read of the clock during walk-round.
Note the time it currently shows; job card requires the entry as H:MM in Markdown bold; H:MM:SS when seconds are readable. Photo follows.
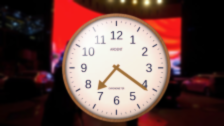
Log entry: **7:21**
